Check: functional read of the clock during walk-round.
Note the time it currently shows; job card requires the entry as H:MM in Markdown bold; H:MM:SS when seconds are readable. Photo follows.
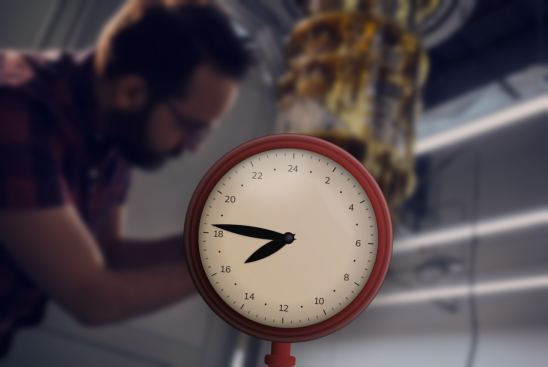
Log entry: **15:46**
